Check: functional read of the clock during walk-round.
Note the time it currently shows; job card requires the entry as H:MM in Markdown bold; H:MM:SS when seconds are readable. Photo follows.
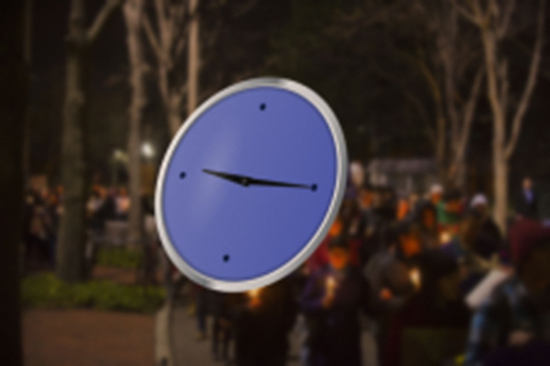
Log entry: **9:15**
